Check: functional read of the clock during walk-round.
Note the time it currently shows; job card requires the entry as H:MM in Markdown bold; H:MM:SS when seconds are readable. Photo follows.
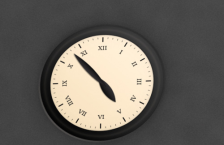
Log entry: **4:53**
